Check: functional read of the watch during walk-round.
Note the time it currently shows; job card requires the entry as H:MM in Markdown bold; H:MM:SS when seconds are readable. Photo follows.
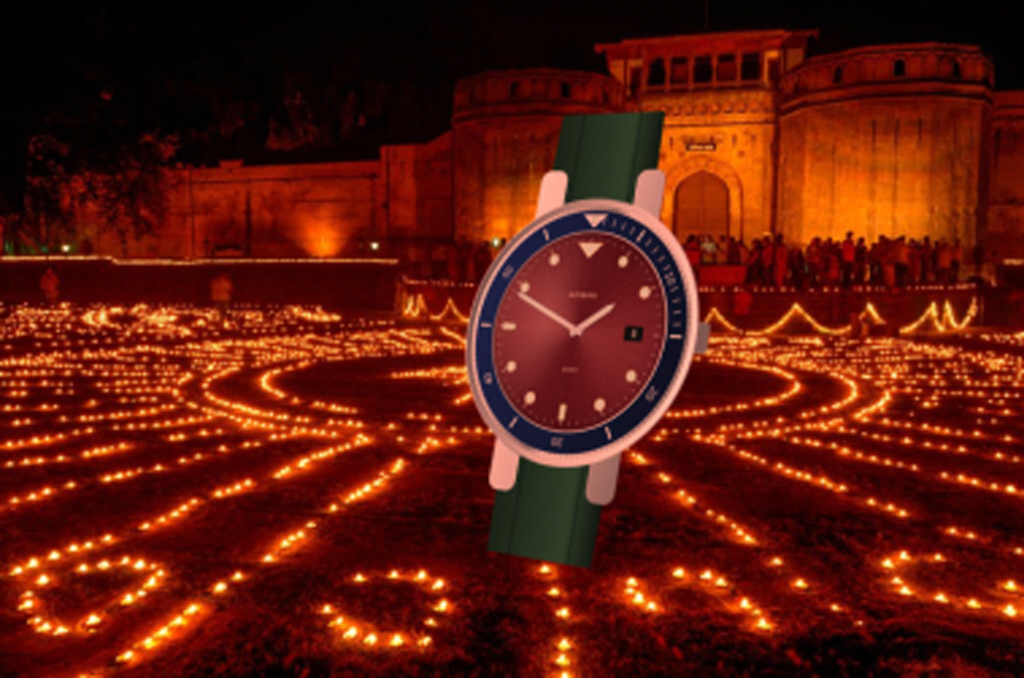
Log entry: **1:49**
